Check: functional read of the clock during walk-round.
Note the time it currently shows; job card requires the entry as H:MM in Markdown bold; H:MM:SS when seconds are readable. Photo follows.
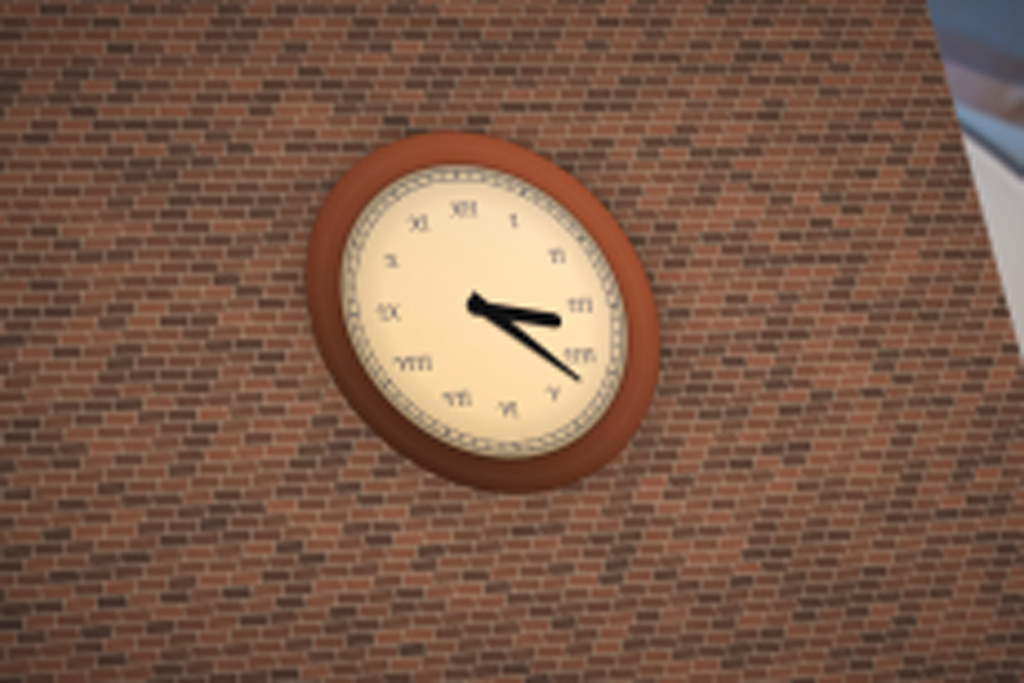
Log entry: **3:22**
